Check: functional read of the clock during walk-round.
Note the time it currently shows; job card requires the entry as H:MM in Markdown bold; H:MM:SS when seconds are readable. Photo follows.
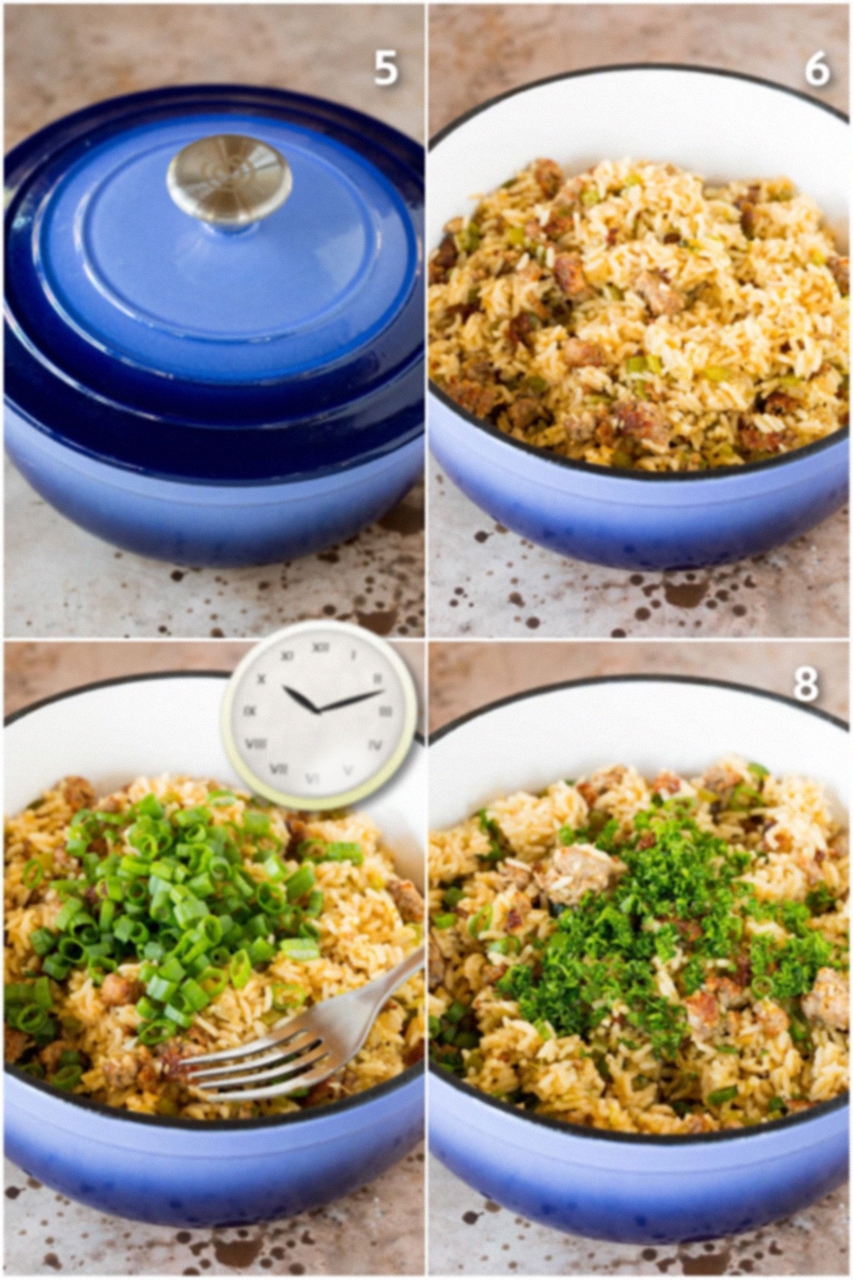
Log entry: **10:12**
